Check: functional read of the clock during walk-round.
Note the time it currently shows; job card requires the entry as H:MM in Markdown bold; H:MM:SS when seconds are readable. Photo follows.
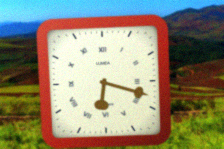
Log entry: **6:18**
